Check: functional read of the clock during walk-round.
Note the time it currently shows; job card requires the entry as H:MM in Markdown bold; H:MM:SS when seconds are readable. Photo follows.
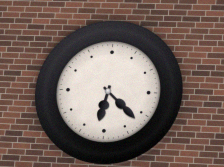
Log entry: **6:22**
